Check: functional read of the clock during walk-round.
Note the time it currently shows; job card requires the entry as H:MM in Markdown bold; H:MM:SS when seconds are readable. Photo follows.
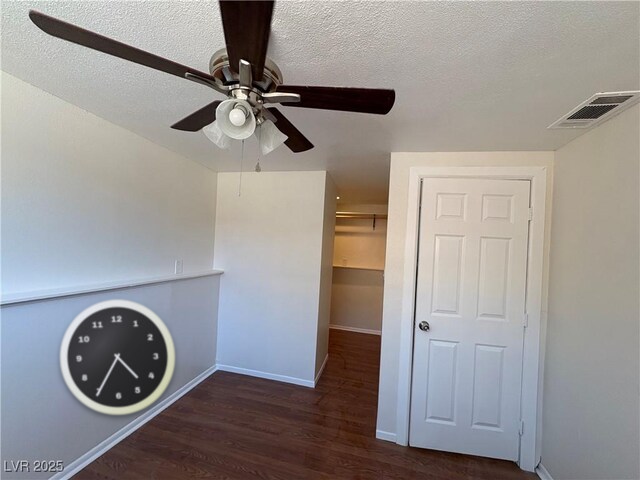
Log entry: **4:35**
